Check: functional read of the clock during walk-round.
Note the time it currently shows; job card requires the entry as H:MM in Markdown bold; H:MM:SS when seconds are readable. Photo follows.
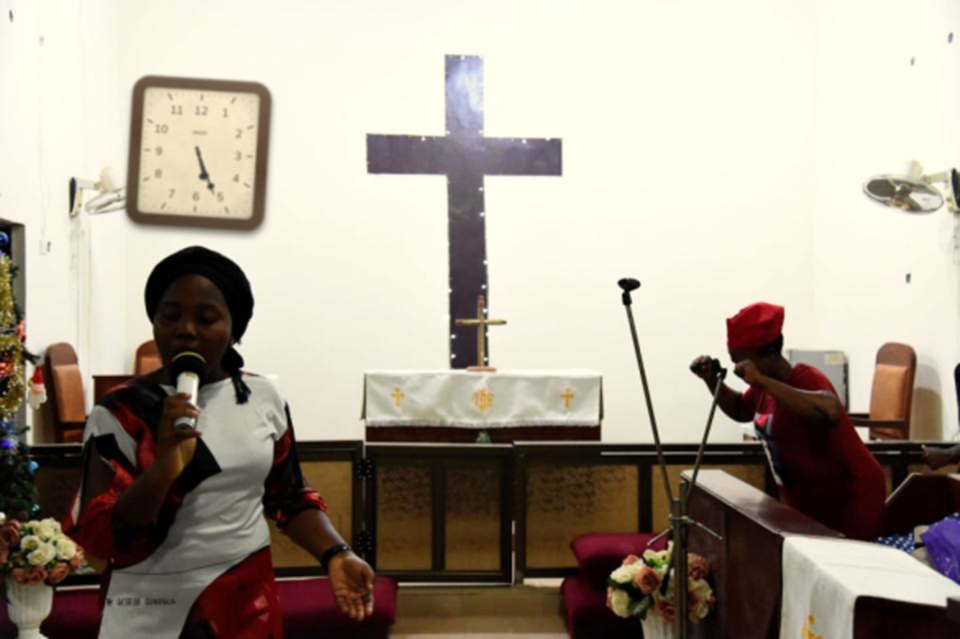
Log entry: **5:26**
